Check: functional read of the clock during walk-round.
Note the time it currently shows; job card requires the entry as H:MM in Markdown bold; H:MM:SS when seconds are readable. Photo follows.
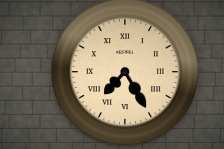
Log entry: **7:25**
